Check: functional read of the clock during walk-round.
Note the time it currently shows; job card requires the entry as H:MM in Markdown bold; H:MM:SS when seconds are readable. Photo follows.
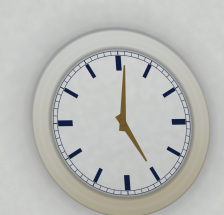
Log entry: **5:01**
